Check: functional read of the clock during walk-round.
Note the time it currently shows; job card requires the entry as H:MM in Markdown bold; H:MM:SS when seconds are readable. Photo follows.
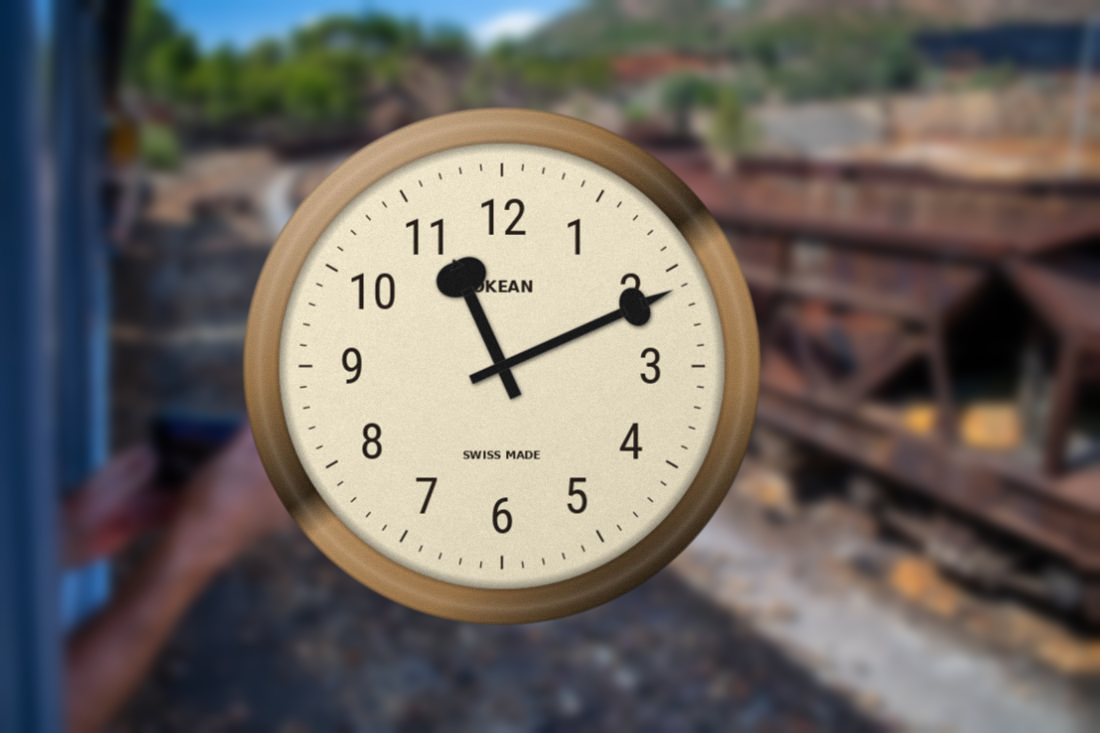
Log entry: **11:11**
